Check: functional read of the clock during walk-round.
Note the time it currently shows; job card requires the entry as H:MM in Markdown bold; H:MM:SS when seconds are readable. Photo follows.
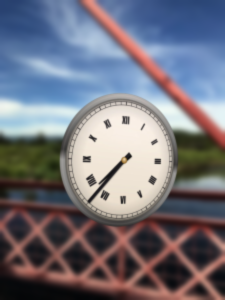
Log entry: **7:37**
